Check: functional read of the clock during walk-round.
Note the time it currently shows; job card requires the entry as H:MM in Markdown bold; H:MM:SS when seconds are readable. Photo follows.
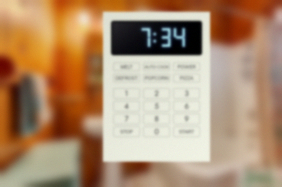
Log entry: **7:34**
